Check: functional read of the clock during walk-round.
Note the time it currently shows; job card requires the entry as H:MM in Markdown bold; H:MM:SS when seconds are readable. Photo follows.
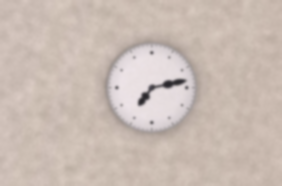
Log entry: **7:13**
